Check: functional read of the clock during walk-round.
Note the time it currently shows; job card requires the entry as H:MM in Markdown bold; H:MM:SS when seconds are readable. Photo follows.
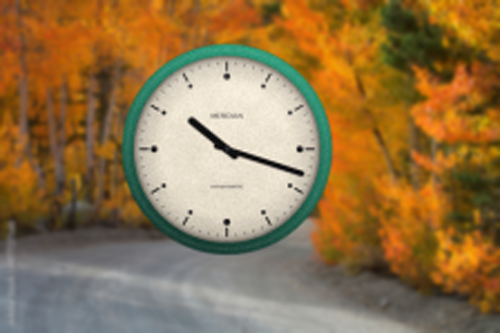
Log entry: **10:18**
